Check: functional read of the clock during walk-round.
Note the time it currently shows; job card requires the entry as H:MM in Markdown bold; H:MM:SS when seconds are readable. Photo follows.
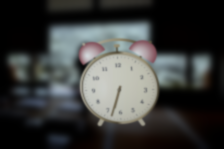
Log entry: **6:33**
